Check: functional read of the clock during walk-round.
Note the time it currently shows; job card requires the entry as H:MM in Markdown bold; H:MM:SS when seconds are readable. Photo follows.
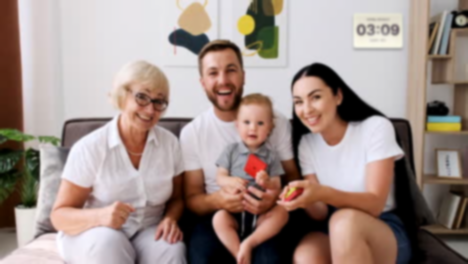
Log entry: **3:09**
